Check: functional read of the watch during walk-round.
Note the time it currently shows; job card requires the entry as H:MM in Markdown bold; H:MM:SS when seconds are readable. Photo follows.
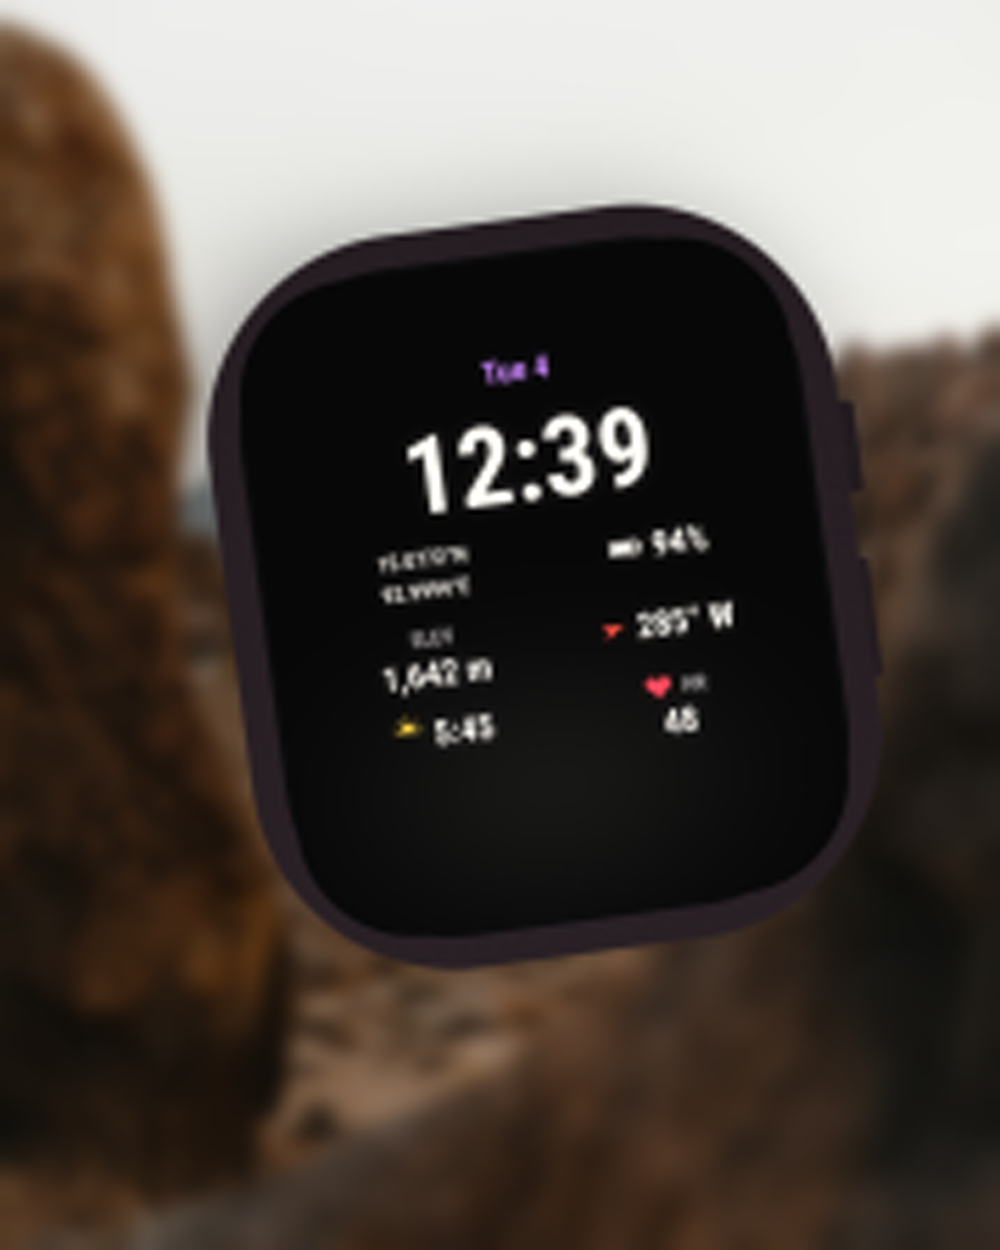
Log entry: **12:39**
